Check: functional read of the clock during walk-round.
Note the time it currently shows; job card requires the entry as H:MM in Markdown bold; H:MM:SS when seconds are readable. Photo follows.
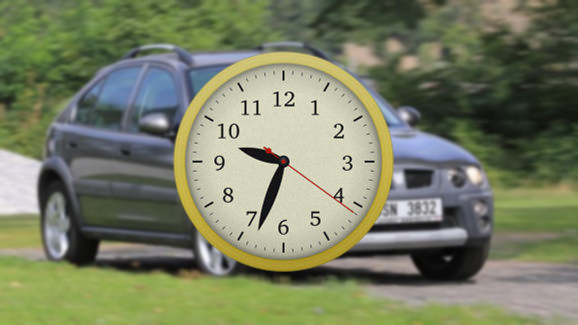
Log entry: **9:33:21**
